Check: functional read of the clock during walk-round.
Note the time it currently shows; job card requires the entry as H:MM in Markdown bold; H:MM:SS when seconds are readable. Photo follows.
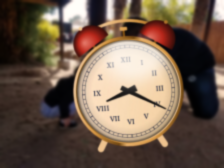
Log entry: **8:20**
